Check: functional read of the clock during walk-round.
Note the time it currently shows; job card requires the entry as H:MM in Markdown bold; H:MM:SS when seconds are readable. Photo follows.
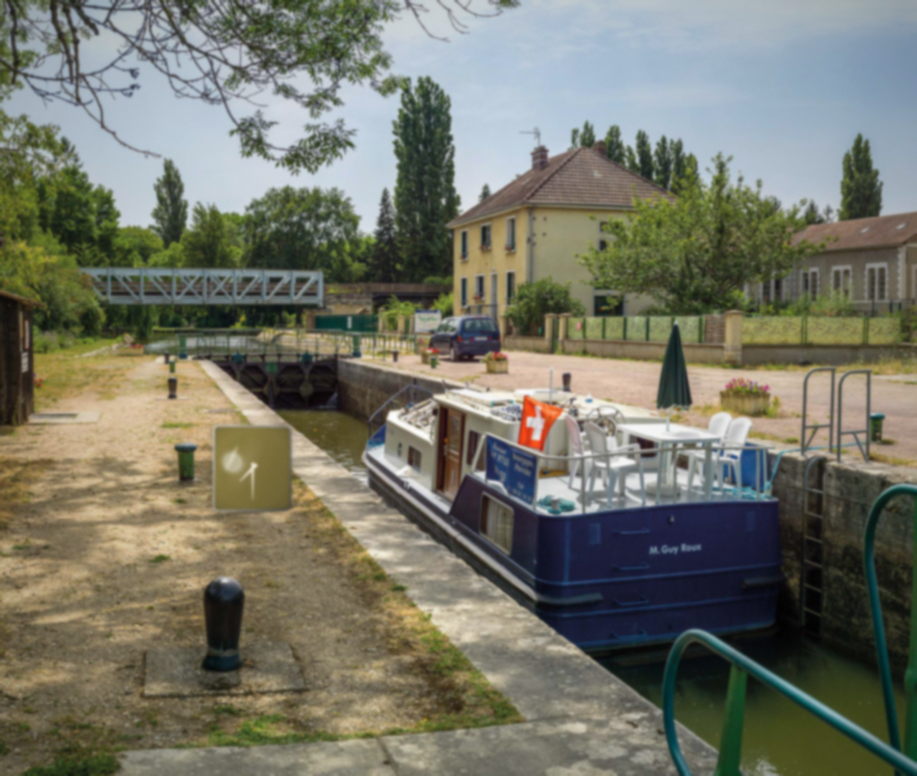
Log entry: **7:30**
